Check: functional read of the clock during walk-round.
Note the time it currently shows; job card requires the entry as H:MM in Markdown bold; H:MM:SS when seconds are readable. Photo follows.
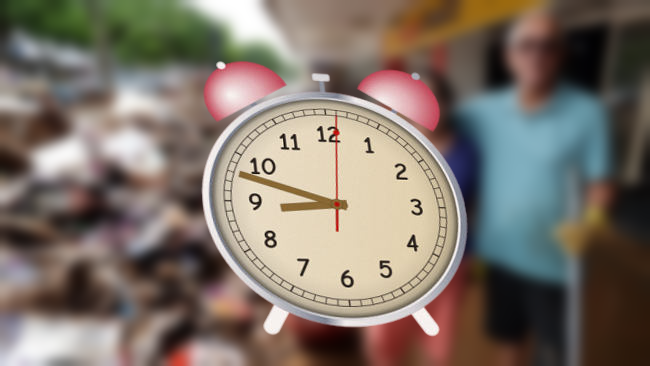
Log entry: **8:48:01**
